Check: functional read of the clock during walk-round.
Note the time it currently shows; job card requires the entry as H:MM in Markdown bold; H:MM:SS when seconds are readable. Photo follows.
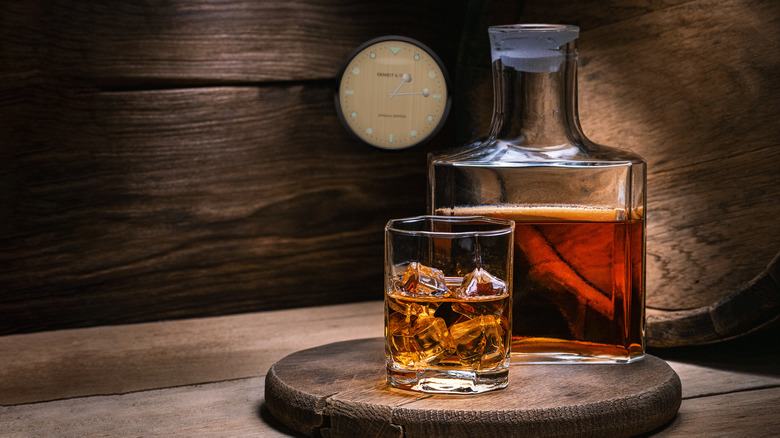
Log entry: **1:14**
